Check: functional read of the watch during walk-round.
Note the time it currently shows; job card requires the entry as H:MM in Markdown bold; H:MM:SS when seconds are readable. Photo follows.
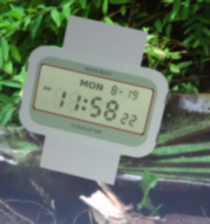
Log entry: **11:58:22**
